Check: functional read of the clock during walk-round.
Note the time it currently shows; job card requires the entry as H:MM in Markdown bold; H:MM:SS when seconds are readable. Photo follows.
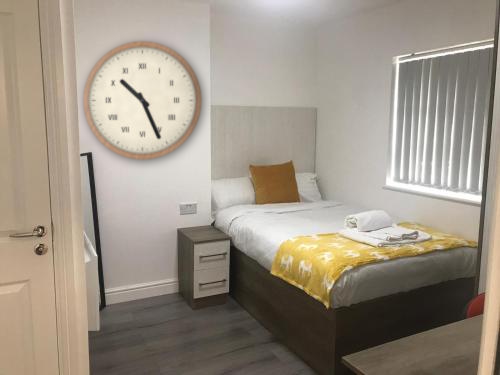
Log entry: **10:26**
